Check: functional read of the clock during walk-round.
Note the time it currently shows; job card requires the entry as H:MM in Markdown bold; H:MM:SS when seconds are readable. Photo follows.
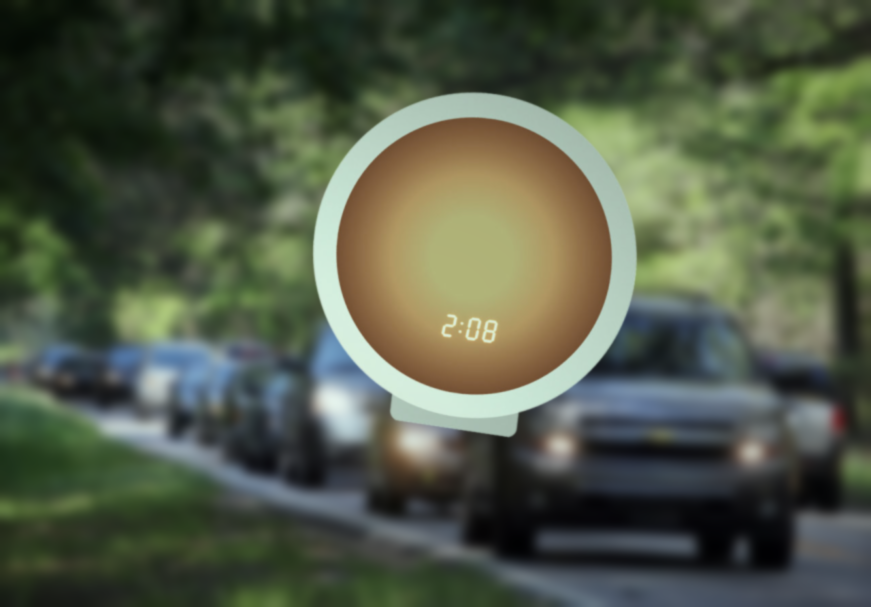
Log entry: **2:08**
